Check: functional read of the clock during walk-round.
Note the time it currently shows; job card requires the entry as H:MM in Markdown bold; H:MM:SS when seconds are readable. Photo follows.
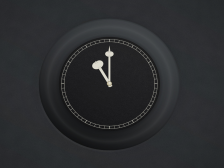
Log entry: **11:00**
